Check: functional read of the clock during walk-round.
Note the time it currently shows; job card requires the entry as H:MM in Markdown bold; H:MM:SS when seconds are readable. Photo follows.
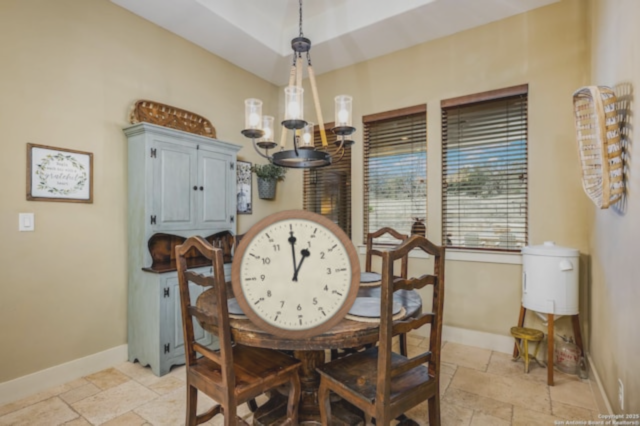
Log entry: **1:00**
